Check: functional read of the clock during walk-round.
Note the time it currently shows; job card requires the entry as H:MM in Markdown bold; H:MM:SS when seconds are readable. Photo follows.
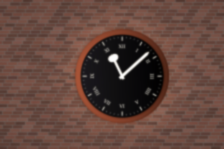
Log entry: **11:08**
